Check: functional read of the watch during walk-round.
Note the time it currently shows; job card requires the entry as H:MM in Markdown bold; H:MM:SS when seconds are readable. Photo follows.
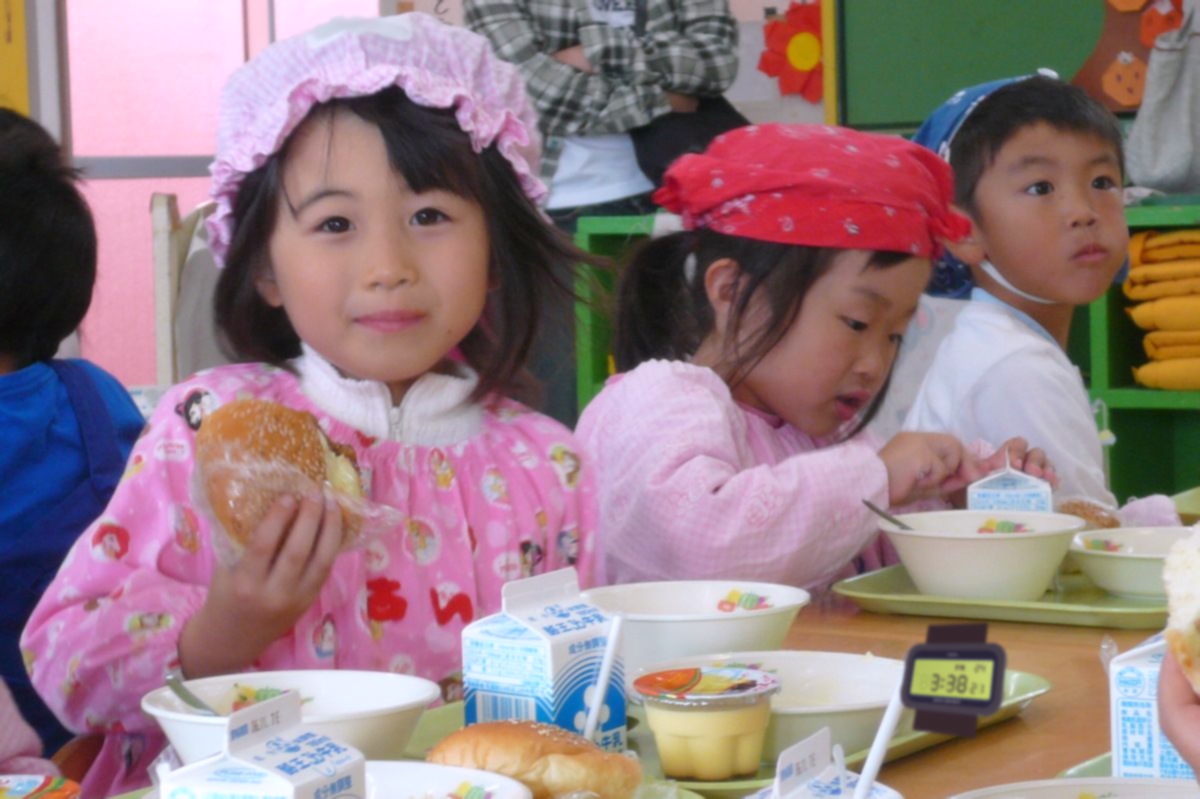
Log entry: **3:38**
